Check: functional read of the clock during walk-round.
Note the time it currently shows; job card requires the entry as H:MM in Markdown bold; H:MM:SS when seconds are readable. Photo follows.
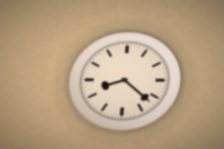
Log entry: **8:22**
